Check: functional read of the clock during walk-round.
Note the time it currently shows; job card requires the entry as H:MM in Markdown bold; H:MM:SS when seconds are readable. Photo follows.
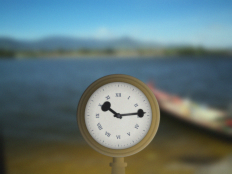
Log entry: **10:14**
